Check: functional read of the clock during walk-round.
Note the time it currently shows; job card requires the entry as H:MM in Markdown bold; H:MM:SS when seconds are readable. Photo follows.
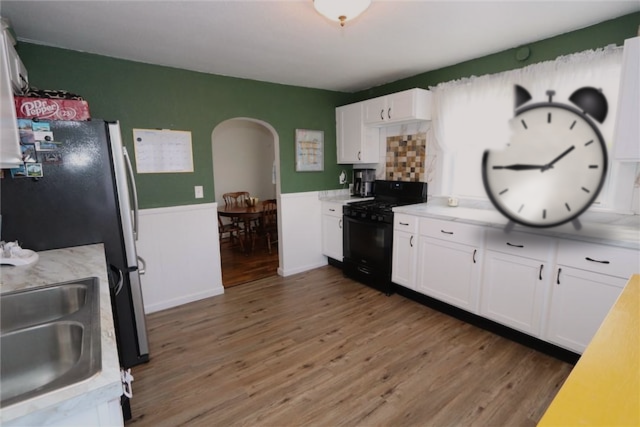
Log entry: **1:45**
